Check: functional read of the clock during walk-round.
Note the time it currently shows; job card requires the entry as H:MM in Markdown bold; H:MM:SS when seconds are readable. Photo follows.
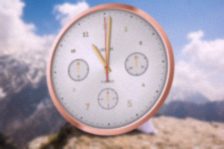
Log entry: **11:01**
